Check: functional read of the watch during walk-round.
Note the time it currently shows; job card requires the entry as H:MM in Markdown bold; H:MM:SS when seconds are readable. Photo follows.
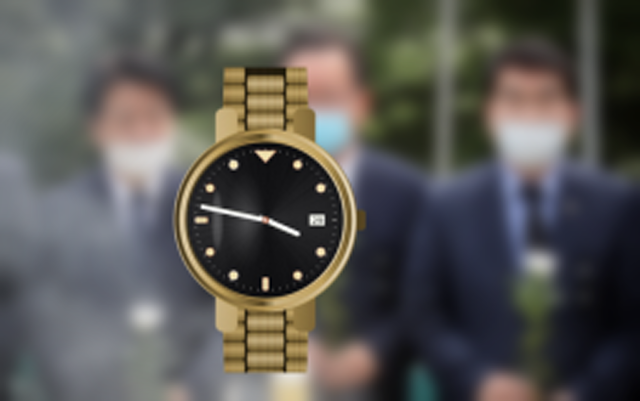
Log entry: **3:47**
